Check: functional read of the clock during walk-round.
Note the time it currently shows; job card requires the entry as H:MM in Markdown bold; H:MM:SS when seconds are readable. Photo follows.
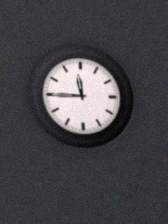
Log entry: **11:45**
